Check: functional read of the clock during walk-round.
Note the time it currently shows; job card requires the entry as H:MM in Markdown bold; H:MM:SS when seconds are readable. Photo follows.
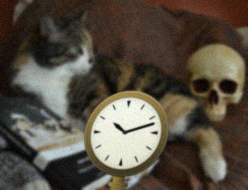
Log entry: **10:12**
